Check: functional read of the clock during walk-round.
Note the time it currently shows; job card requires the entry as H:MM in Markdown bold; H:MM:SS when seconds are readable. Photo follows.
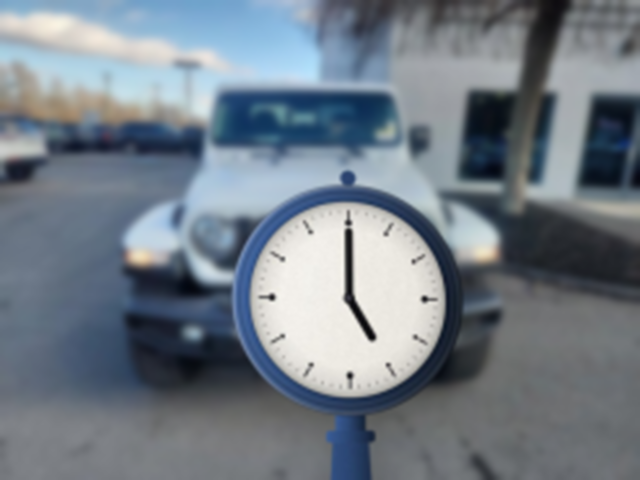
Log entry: **5:00**
